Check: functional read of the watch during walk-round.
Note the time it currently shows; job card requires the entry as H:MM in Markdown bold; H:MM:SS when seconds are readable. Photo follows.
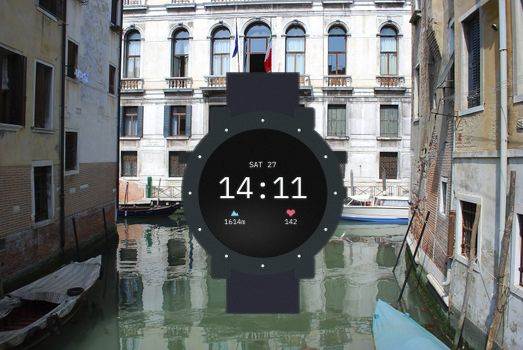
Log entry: **14:11**
